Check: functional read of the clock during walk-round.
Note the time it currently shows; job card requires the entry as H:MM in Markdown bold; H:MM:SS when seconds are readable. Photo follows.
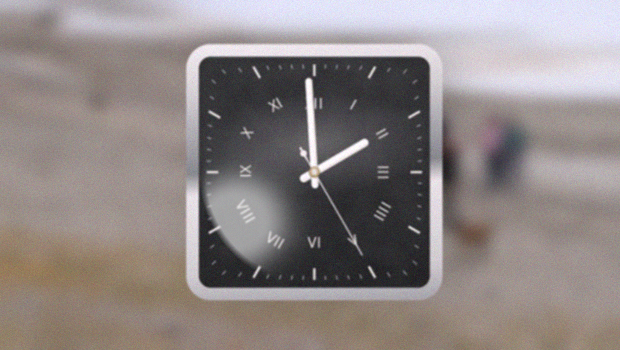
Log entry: **1:59:25**
